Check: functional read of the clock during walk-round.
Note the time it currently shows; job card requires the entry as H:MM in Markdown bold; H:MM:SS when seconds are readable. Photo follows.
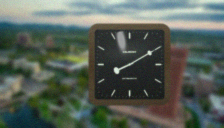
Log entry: **8:10**
